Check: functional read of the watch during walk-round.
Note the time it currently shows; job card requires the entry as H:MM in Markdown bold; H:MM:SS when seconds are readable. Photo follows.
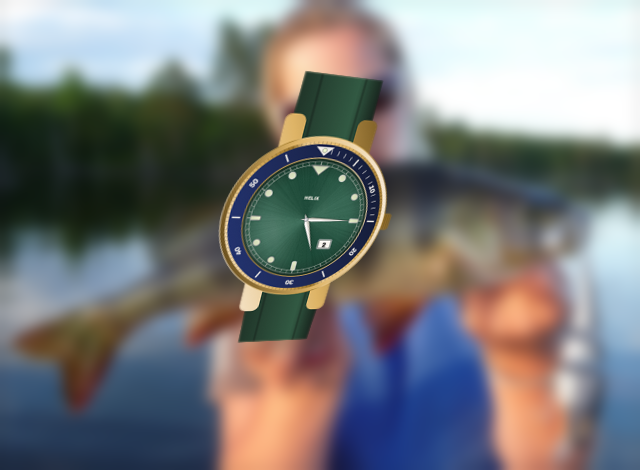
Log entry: **5:15**
